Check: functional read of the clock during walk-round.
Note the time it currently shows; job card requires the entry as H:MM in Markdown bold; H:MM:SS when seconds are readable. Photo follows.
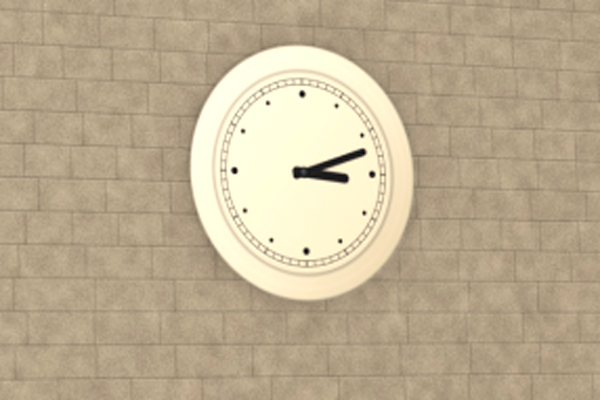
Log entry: **3:12**
